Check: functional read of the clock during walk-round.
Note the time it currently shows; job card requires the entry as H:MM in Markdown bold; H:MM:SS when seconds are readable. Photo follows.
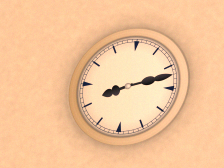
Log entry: **8:12**
